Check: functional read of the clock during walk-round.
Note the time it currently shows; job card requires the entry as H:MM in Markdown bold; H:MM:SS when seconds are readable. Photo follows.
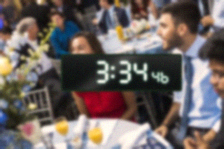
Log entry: **3:34:46**
